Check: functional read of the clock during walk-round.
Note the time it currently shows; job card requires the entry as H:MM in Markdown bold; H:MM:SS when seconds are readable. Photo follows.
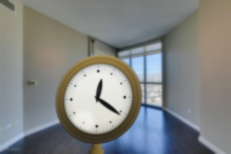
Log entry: **12:21**
